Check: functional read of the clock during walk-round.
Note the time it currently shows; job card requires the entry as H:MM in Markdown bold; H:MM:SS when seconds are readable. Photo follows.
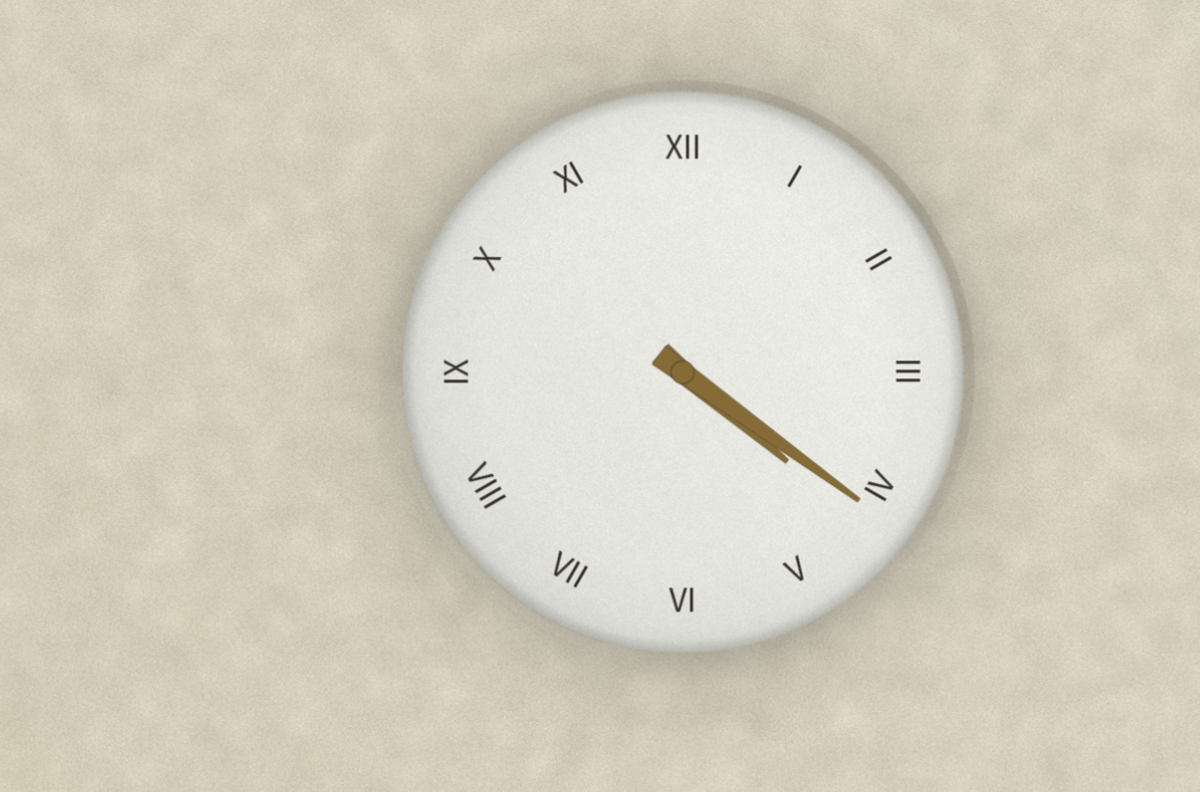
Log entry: **4:21**
